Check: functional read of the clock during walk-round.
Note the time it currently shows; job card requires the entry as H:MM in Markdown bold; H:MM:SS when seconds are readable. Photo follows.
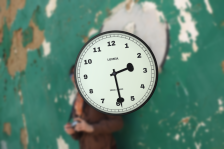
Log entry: **2:29**
